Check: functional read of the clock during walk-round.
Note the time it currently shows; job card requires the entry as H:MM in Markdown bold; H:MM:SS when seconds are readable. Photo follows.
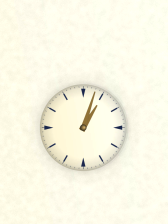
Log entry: **1:03**
